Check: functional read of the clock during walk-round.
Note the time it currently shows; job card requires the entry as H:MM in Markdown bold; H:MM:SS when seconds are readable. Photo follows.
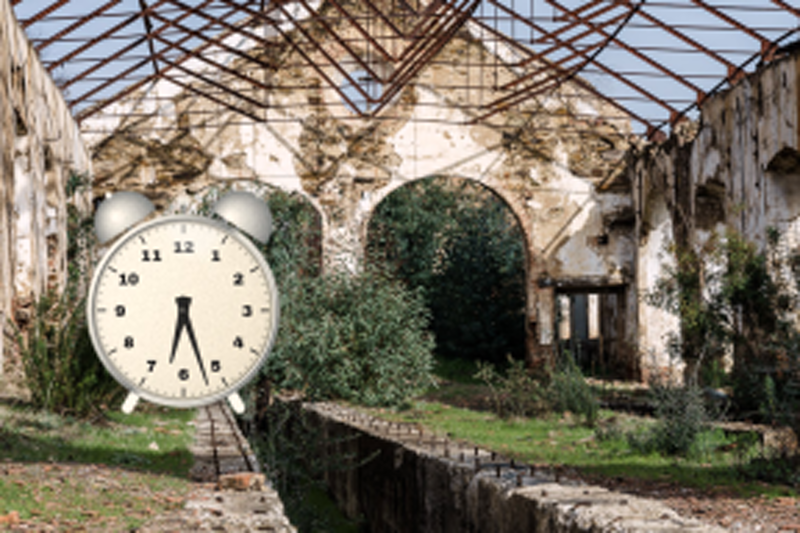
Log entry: **6:27**
